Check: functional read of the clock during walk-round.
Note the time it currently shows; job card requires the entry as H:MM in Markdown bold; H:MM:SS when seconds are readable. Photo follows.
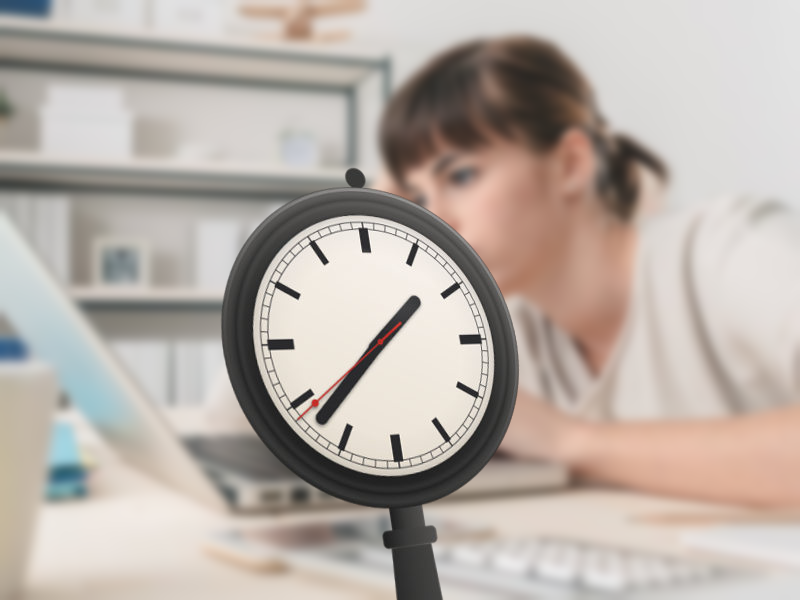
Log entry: **1:37:39**
